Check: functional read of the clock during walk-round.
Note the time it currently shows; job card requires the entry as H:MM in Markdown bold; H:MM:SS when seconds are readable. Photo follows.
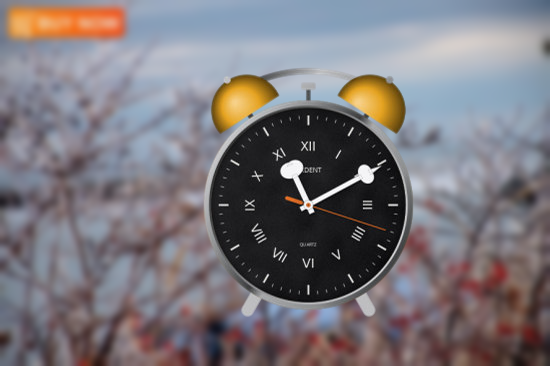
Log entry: **11:10:18**
